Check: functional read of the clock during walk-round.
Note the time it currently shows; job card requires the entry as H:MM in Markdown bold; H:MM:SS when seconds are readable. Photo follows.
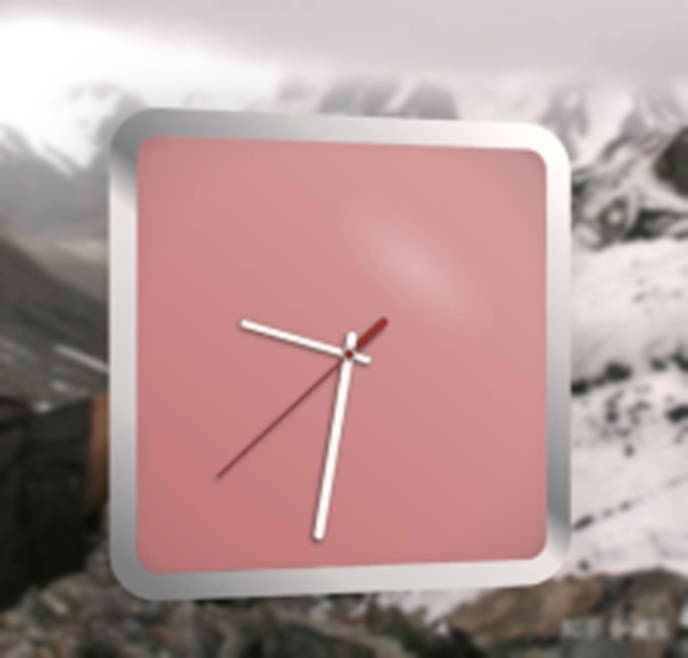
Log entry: **9:31:38**
